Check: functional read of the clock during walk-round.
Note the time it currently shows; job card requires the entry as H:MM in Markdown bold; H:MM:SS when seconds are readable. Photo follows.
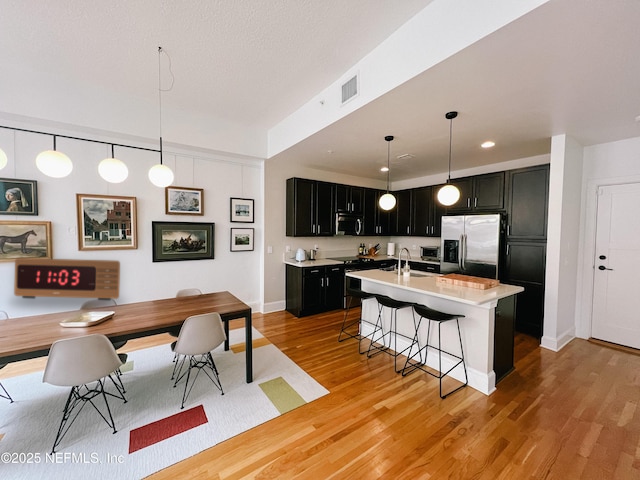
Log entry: **11:03**
